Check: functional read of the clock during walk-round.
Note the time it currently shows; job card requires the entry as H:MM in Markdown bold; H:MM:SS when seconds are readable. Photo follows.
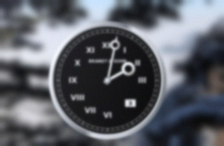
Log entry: **2:02**
